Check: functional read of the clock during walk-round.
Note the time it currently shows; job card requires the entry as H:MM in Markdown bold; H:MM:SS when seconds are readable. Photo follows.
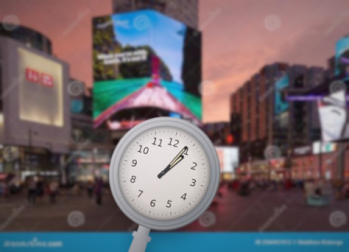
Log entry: **1:04**
